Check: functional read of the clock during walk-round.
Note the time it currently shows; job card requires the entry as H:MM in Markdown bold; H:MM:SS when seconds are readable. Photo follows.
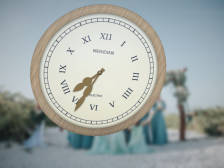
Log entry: **7:34**
